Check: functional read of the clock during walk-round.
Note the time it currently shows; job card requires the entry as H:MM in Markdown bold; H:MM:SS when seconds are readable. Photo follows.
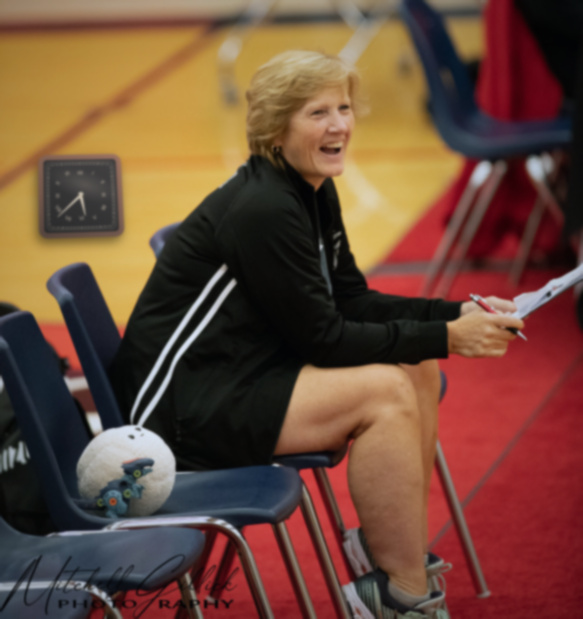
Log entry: **5:38**
